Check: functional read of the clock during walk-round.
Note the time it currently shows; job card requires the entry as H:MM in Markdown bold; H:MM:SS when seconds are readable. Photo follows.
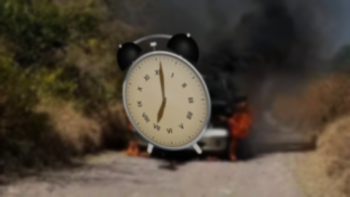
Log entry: **7:01**
